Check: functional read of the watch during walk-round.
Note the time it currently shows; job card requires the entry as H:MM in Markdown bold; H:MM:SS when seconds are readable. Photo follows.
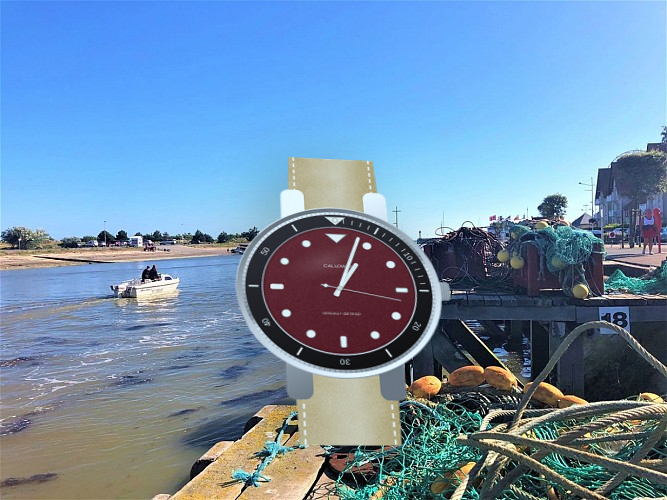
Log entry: **1:03:17**
